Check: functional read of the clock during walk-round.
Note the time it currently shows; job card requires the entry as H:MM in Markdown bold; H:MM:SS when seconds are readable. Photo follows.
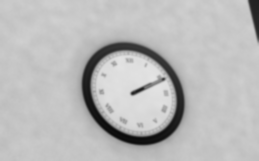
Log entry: **2:11**
